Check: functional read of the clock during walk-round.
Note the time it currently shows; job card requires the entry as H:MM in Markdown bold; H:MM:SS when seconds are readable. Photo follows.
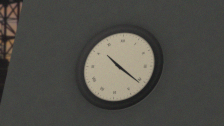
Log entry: **10:21**
